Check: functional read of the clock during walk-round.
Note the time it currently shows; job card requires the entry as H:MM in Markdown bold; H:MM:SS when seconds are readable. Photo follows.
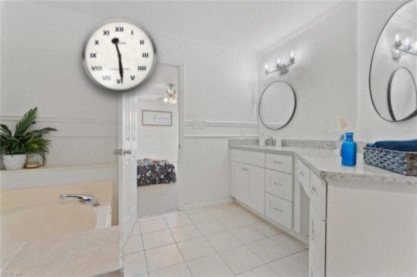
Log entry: **11:29**
